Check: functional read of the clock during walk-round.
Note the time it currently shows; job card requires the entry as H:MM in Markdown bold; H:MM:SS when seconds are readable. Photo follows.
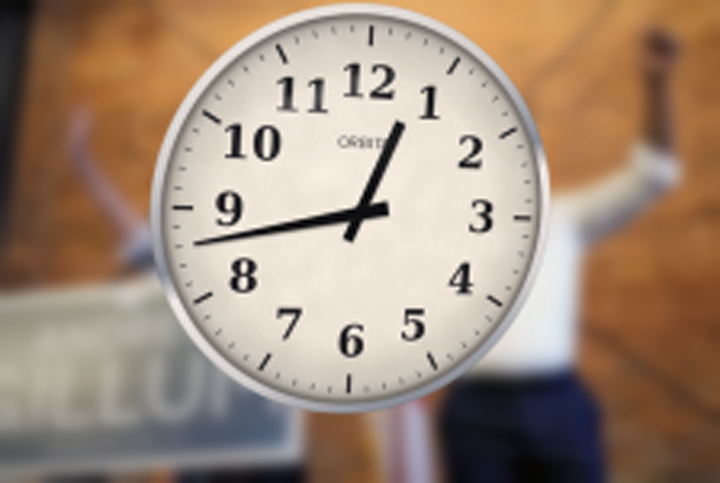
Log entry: **12:43**
